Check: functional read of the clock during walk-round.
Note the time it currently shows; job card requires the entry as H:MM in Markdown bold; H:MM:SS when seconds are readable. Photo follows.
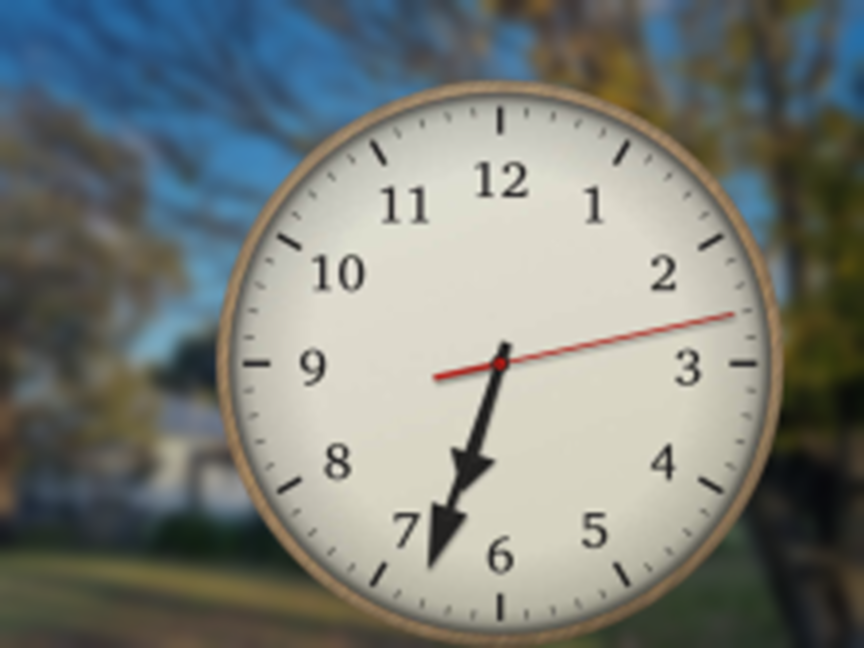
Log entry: **6:33:13**
